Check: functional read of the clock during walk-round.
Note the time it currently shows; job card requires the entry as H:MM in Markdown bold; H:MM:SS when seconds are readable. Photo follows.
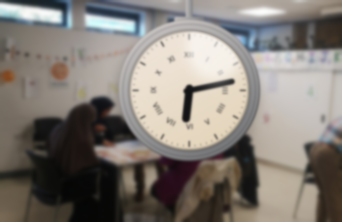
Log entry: **6:13**
